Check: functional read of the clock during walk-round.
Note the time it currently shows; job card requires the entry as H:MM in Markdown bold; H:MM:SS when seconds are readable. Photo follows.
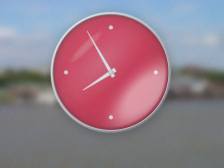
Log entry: **7:55**
